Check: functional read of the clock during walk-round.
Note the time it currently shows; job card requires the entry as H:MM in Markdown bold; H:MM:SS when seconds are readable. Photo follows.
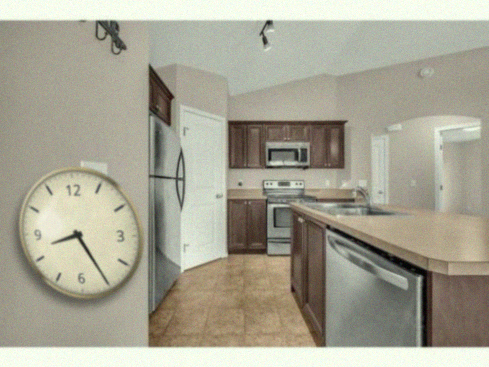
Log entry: **8:25**
